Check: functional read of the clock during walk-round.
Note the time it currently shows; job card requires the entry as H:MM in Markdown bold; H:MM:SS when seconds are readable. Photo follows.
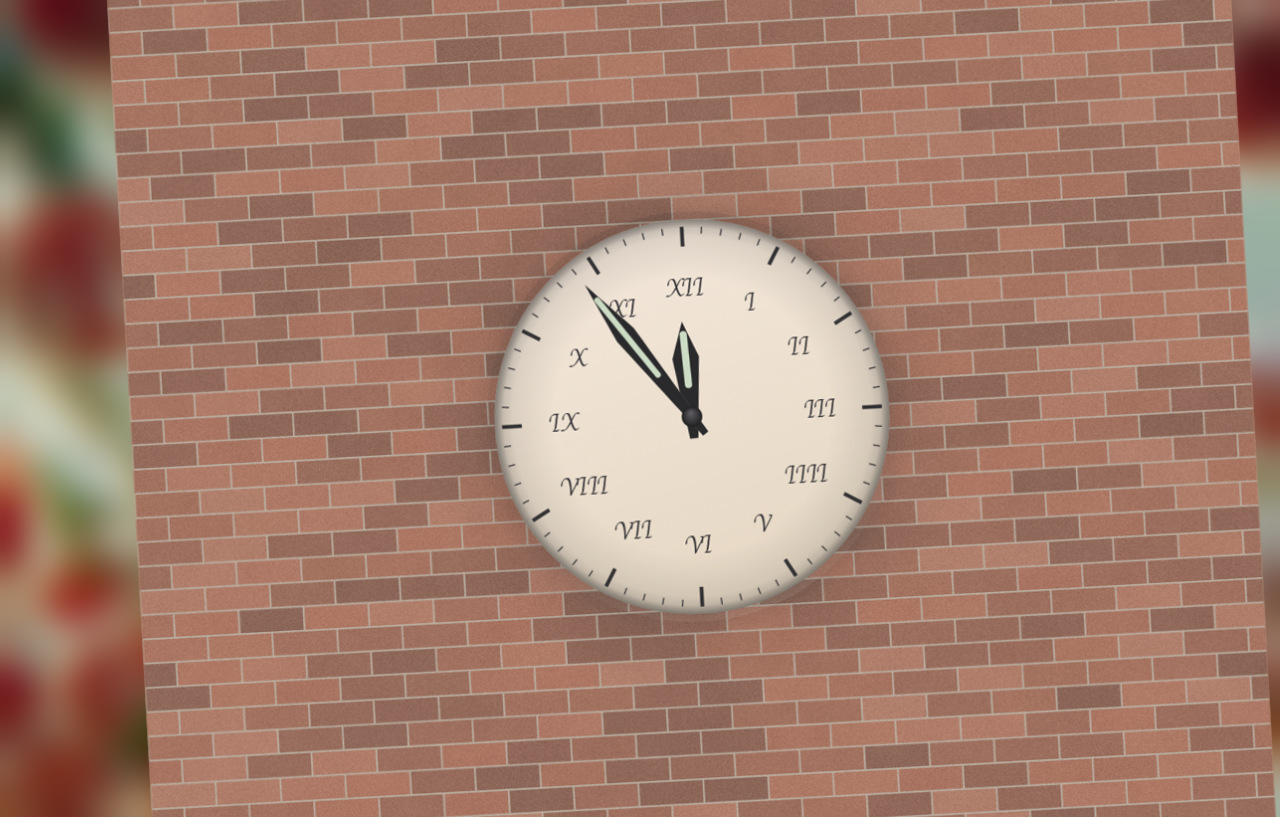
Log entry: **11:54**
